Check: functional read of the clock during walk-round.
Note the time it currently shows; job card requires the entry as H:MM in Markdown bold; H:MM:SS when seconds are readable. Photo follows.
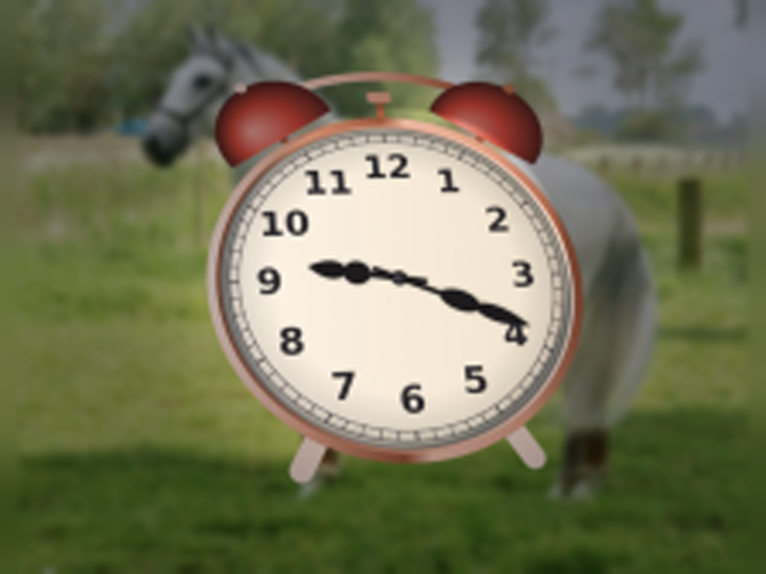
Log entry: **9:19**
